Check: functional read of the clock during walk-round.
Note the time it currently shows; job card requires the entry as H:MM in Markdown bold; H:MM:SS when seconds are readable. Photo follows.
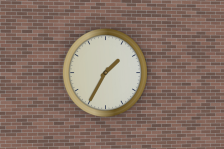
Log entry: **1:35**
